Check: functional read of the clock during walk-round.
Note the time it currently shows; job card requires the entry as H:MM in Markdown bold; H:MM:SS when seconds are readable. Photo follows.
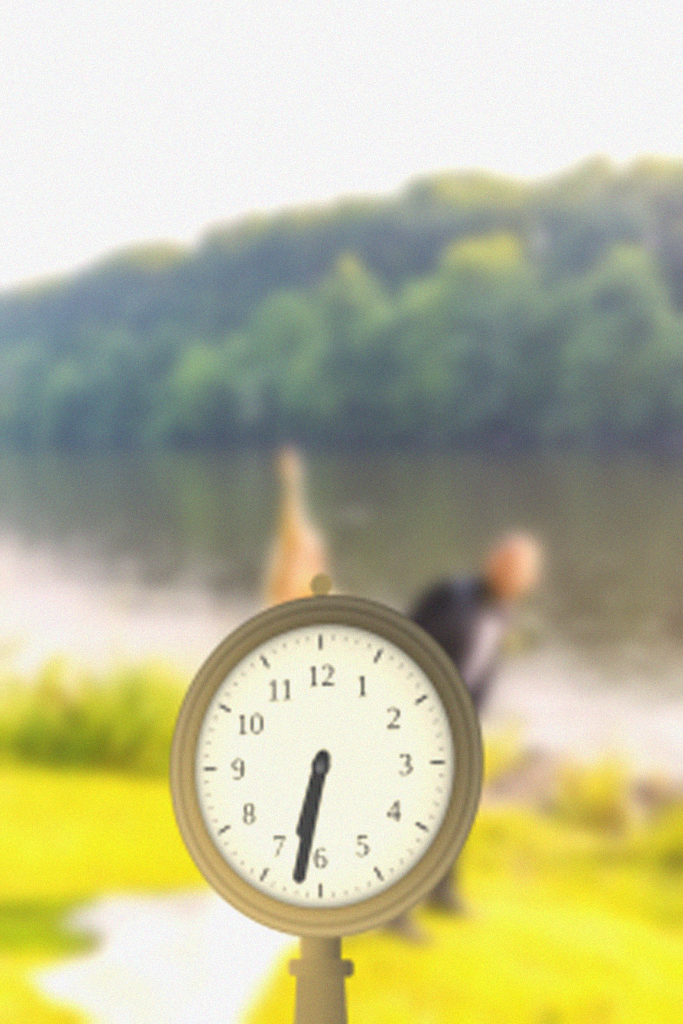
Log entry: **6:32**
